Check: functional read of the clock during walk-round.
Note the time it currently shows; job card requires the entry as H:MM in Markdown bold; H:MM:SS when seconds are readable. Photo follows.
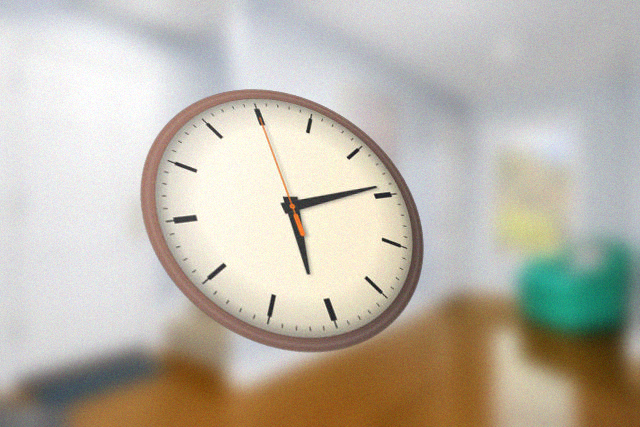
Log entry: **6:14:00**
